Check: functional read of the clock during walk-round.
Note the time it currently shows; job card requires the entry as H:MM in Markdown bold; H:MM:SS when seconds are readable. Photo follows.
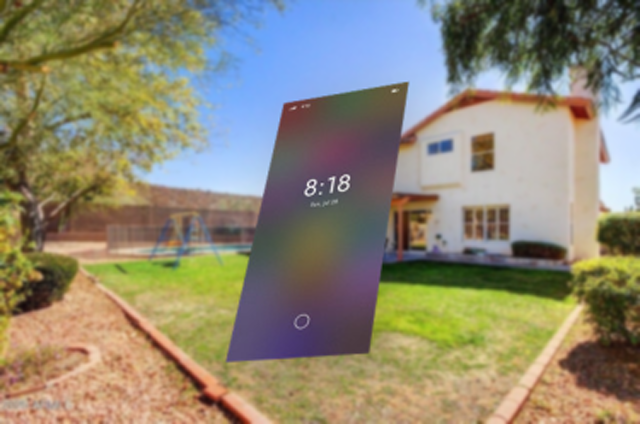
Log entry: **8:18**
